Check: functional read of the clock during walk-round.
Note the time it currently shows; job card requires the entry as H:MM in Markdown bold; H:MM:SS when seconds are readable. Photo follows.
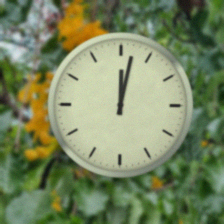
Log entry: **12:02**
